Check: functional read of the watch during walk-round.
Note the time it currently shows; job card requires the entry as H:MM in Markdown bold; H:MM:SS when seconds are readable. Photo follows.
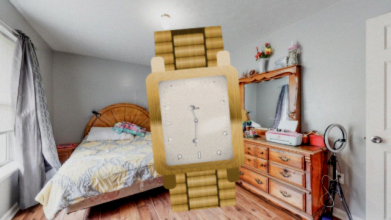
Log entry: **11:31**
